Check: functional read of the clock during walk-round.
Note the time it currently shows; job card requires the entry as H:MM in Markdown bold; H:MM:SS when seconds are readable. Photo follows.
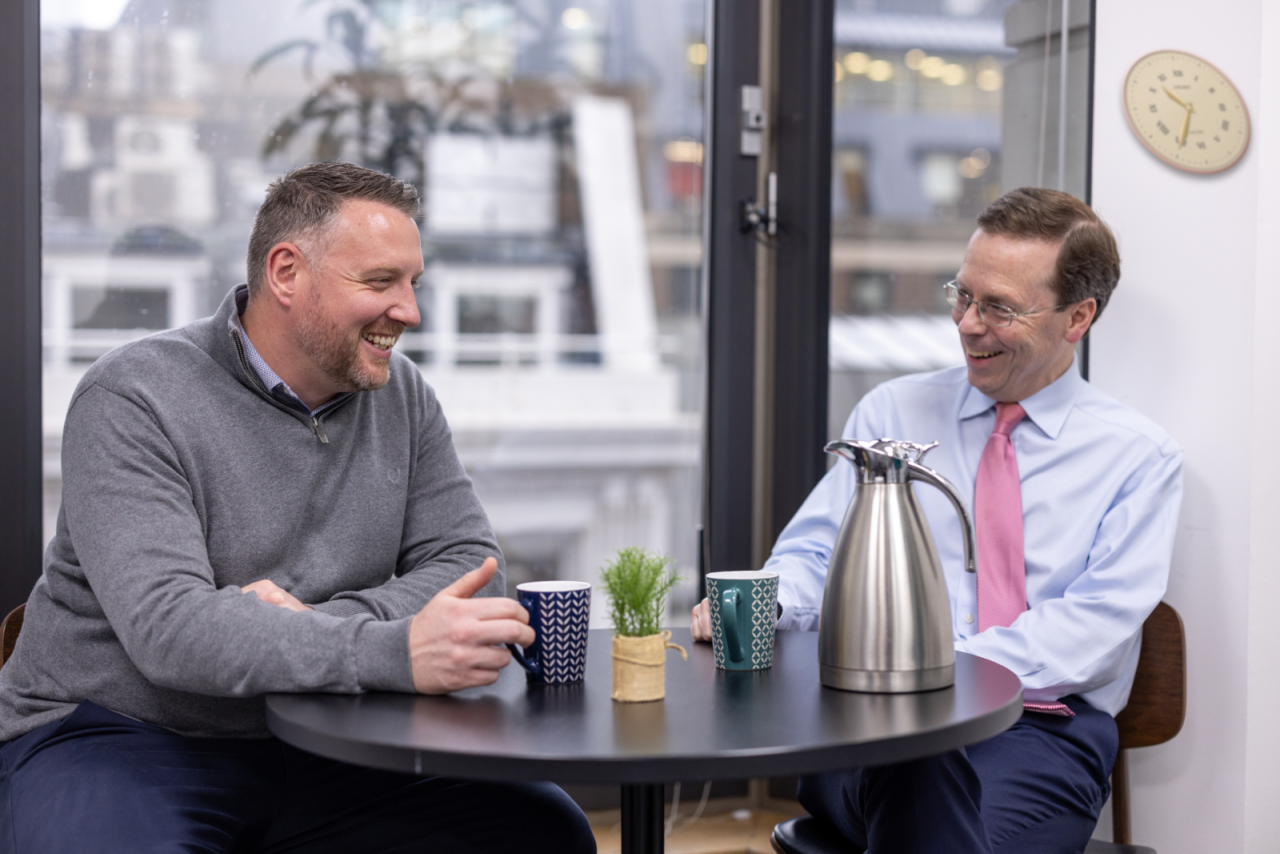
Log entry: **10:35**
